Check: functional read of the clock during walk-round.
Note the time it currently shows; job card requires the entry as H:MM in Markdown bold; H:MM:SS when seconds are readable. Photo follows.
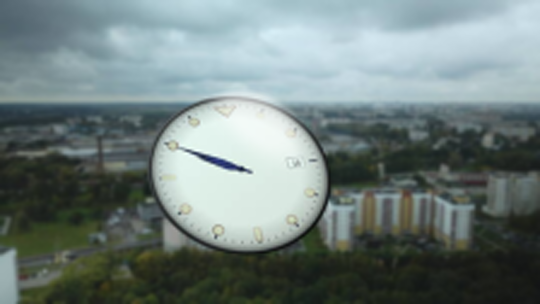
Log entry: **9:50**
